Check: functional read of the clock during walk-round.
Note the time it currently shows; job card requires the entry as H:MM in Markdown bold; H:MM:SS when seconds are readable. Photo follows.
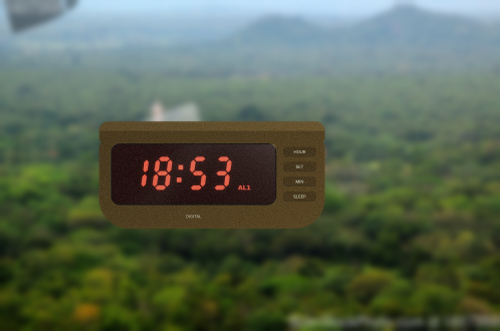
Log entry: **18:53**
